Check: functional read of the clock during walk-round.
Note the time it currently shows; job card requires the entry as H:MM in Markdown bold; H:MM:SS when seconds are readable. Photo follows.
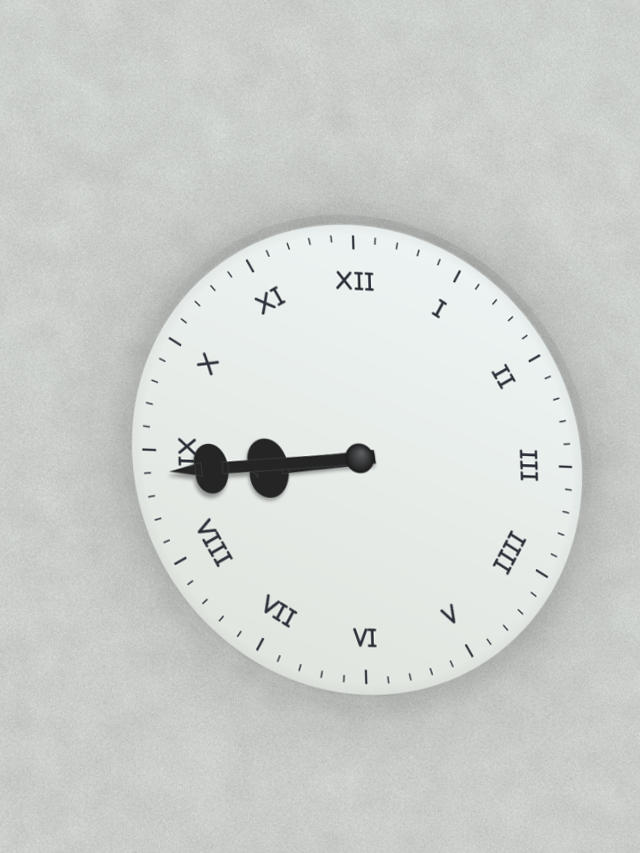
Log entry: **8:44**
